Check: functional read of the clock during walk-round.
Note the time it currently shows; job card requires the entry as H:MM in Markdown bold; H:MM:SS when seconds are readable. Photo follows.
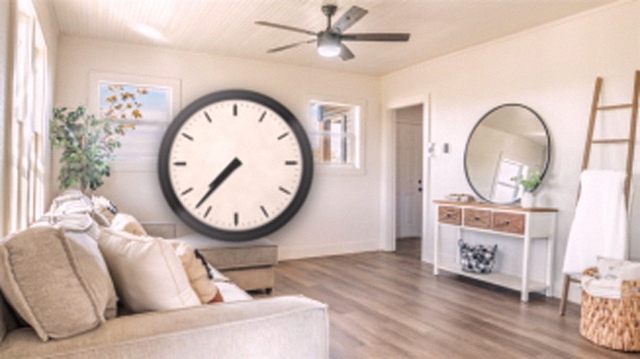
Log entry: **7:37**
